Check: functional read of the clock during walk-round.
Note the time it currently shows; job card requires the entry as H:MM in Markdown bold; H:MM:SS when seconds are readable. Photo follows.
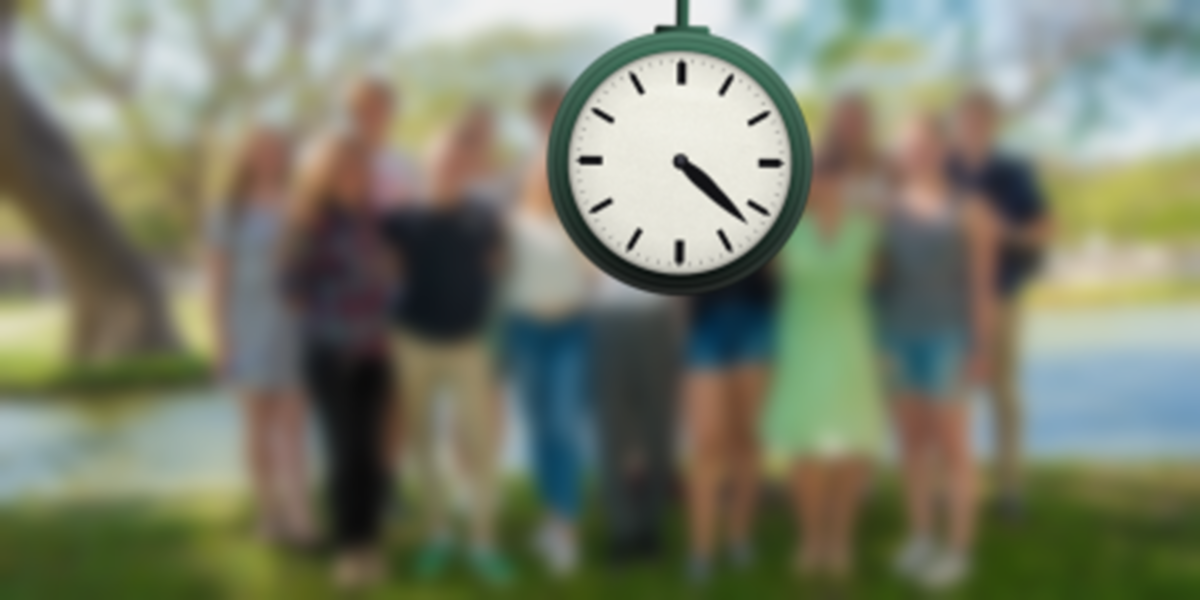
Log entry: **4:22**
